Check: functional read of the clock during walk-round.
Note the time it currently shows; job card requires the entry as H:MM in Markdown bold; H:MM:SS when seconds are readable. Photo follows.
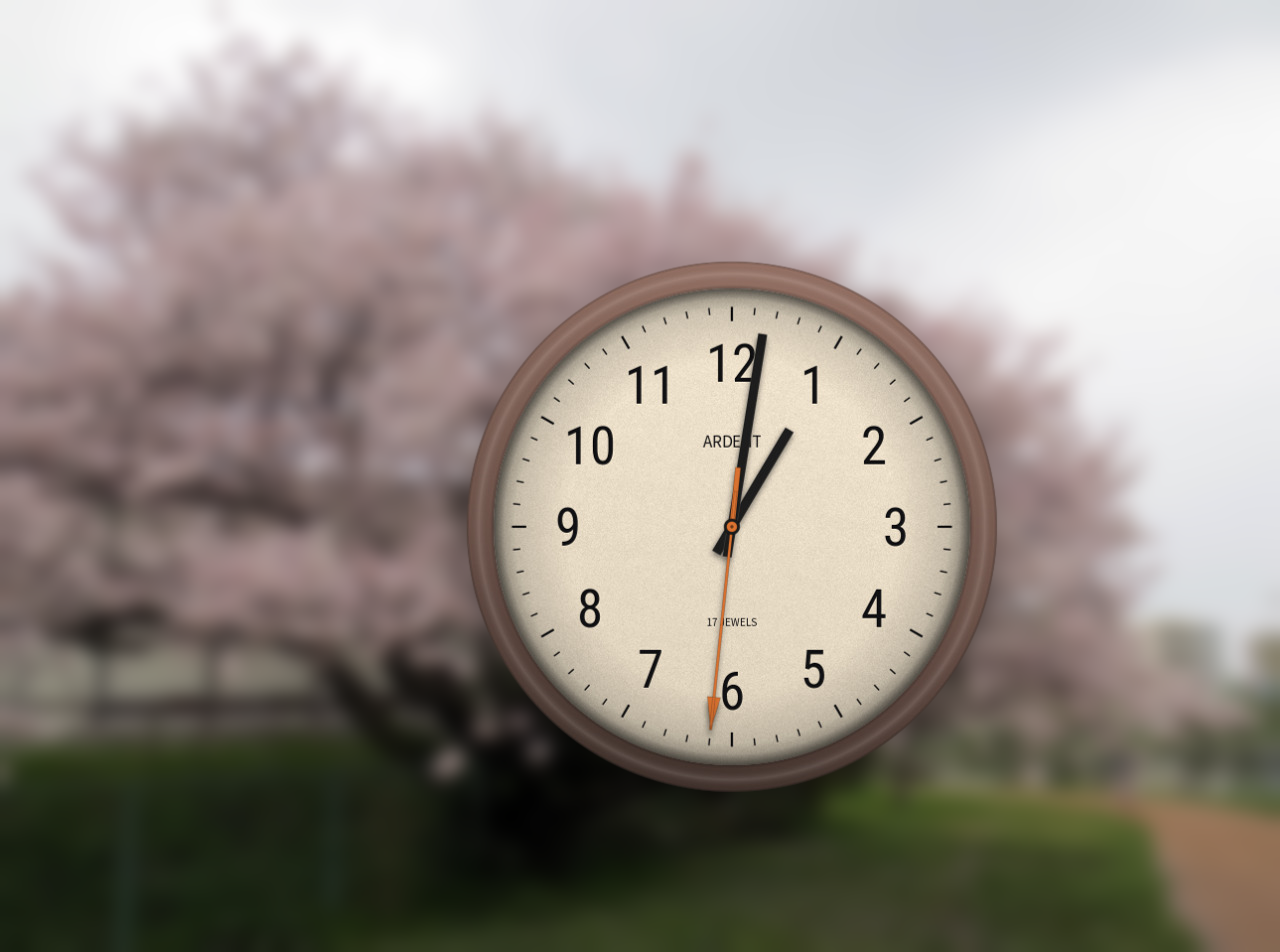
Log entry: **1:01:31**
